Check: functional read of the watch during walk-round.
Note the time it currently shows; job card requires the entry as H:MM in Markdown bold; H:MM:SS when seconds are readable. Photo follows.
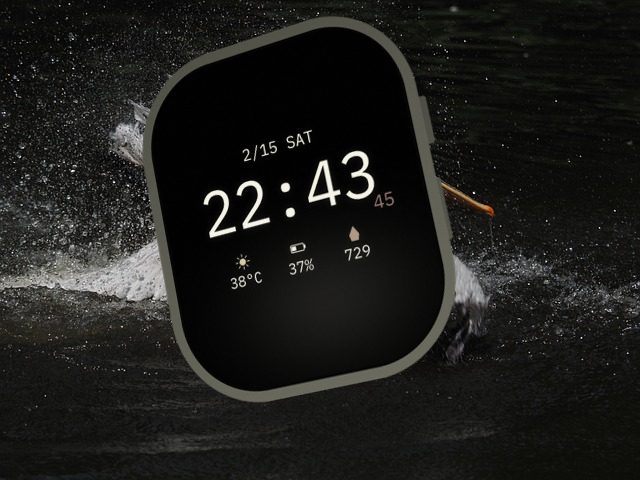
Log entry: **22:43:45**
